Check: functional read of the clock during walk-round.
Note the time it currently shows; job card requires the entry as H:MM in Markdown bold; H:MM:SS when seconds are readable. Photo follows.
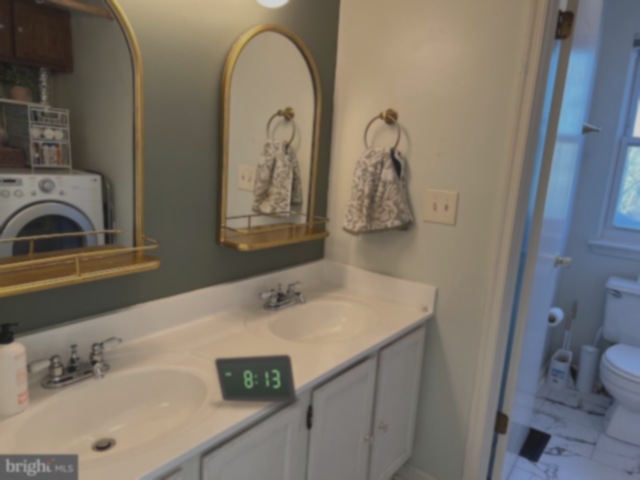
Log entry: **8:13**
